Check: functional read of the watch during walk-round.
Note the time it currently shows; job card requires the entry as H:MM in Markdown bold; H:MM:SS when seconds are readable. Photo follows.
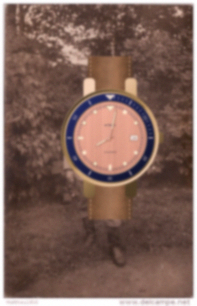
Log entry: **8:02**
